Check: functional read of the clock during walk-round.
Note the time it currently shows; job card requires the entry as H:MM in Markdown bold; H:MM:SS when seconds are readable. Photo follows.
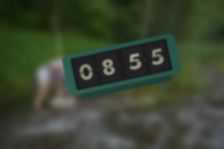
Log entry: **8:55**
